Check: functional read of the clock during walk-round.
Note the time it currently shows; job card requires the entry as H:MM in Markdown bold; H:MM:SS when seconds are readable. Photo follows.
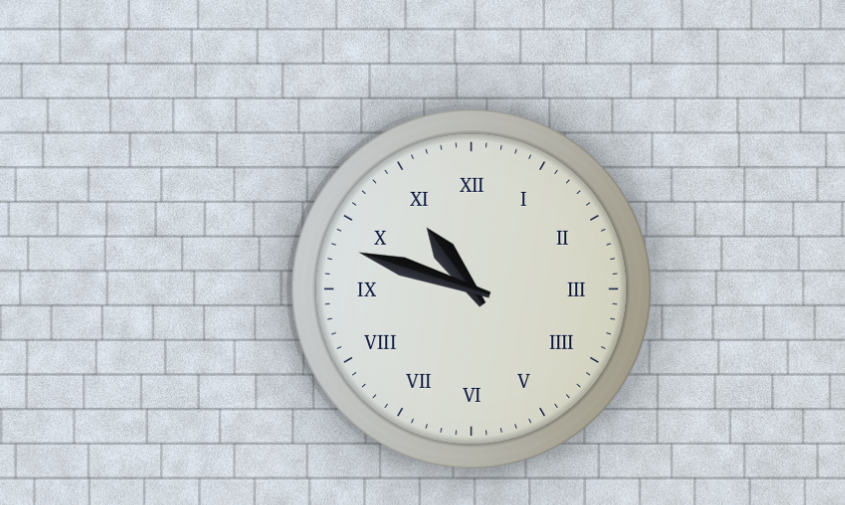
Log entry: **10:48**
